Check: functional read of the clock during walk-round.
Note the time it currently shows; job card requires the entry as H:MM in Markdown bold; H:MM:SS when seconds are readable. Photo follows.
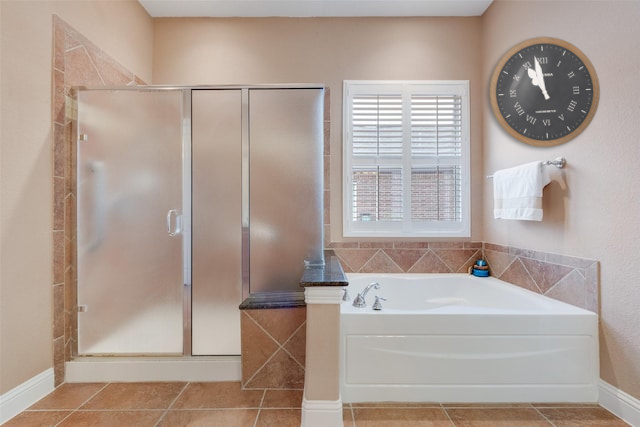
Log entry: **10:58**
